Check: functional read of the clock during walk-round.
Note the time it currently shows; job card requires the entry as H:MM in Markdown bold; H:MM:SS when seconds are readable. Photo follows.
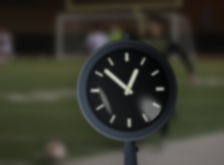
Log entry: **12:52**
